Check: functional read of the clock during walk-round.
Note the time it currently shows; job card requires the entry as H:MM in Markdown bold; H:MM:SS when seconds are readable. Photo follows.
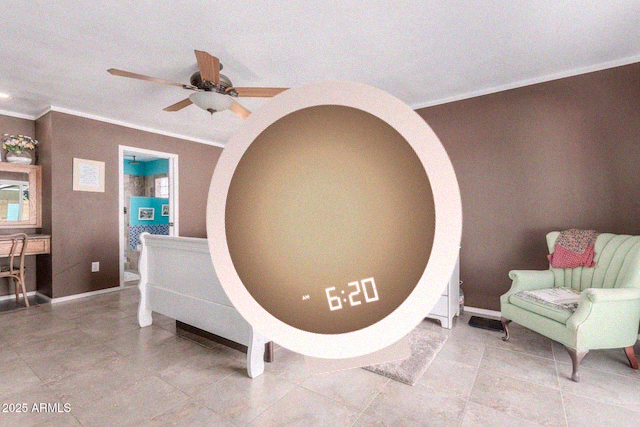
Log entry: **6:20**
